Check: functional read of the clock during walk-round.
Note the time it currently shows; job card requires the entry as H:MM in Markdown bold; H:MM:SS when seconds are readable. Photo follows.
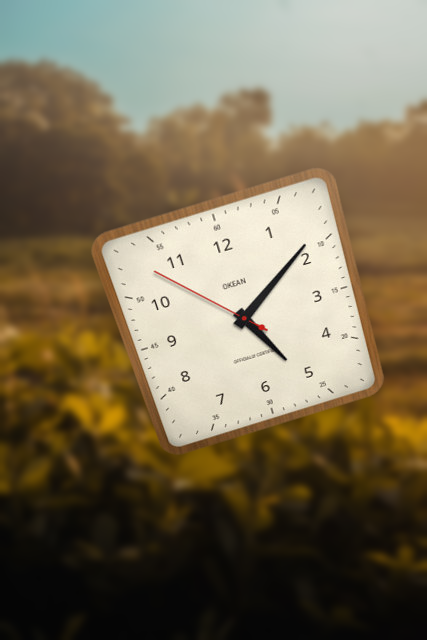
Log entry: **5:08:53**
